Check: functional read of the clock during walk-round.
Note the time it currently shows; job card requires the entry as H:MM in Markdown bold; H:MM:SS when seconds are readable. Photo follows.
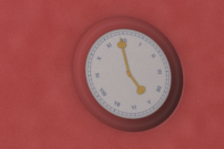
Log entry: **4:59**
